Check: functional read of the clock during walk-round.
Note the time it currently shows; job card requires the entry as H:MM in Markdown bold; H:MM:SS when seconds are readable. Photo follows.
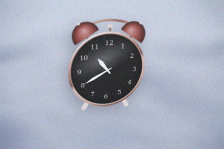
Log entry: **10:40**
